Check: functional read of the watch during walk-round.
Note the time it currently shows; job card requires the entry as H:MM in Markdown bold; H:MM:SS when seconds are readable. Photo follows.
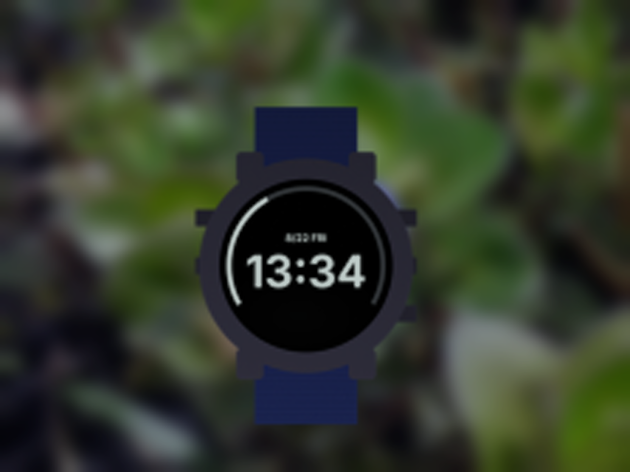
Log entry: **13:34**
